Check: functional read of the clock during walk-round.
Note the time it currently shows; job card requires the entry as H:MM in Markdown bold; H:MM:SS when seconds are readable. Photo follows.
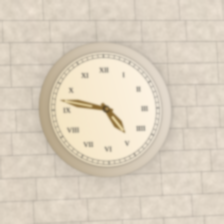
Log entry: **4:47**
